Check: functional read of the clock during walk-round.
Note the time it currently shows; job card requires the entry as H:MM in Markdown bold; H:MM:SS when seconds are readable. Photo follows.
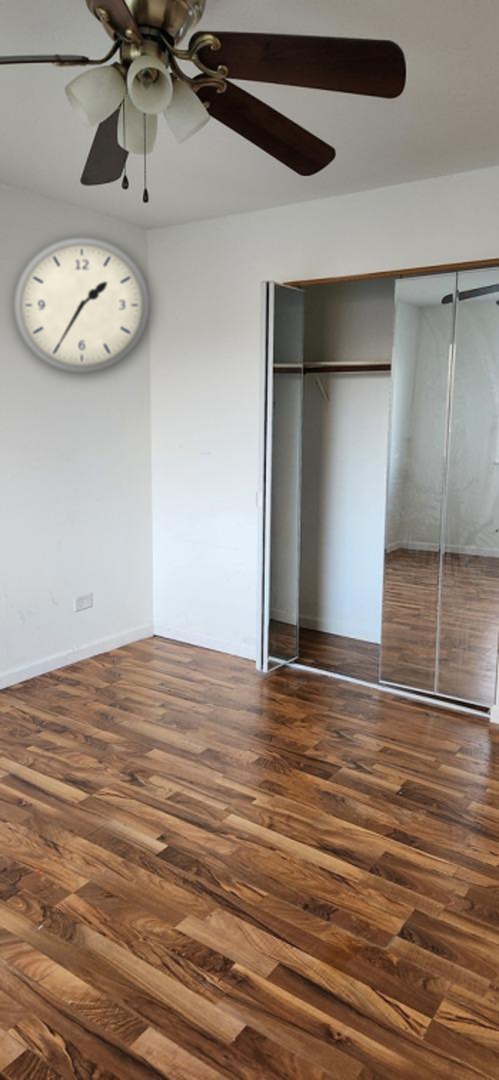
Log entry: **1:35**
